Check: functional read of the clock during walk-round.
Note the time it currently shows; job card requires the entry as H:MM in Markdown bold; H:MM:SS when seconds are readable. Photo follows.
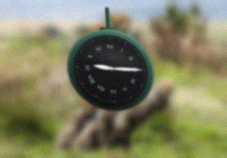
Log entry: **9:15**
